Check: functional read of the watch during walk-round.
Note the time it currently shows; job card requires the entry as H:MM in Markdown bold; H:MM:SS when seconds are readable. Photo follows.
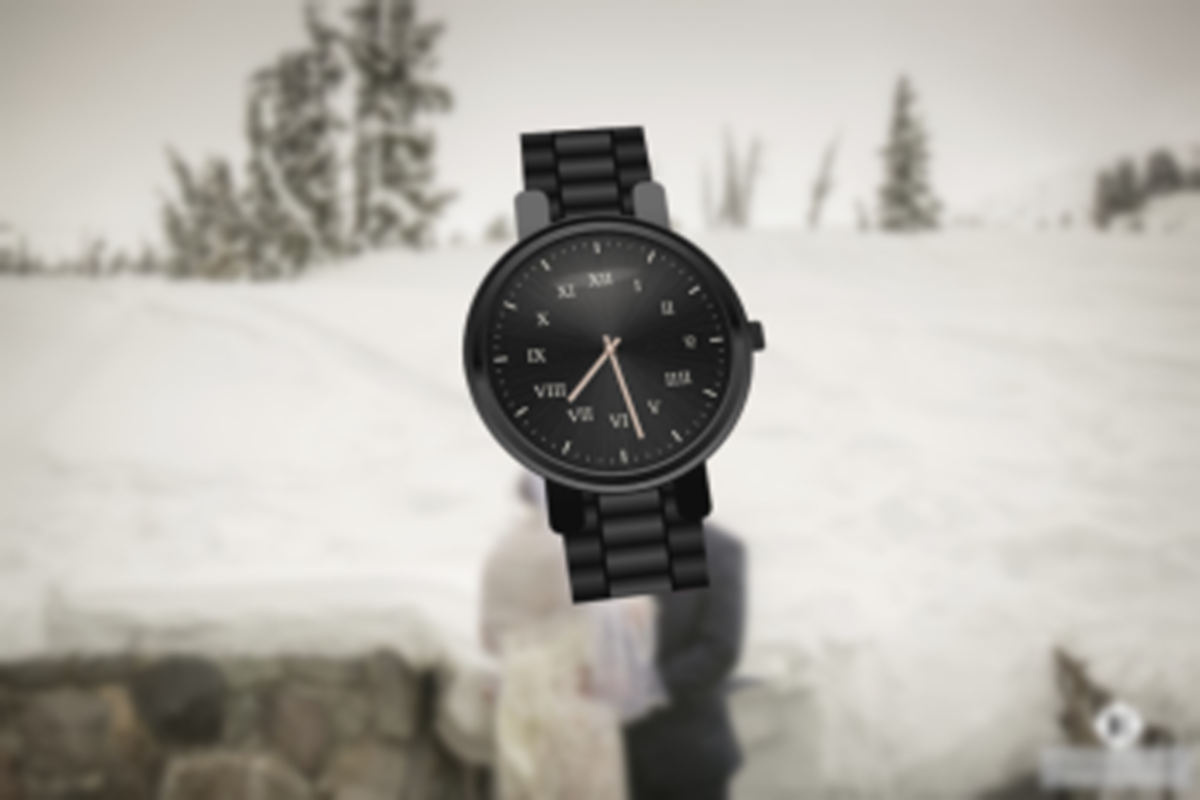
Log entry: **7:28**
